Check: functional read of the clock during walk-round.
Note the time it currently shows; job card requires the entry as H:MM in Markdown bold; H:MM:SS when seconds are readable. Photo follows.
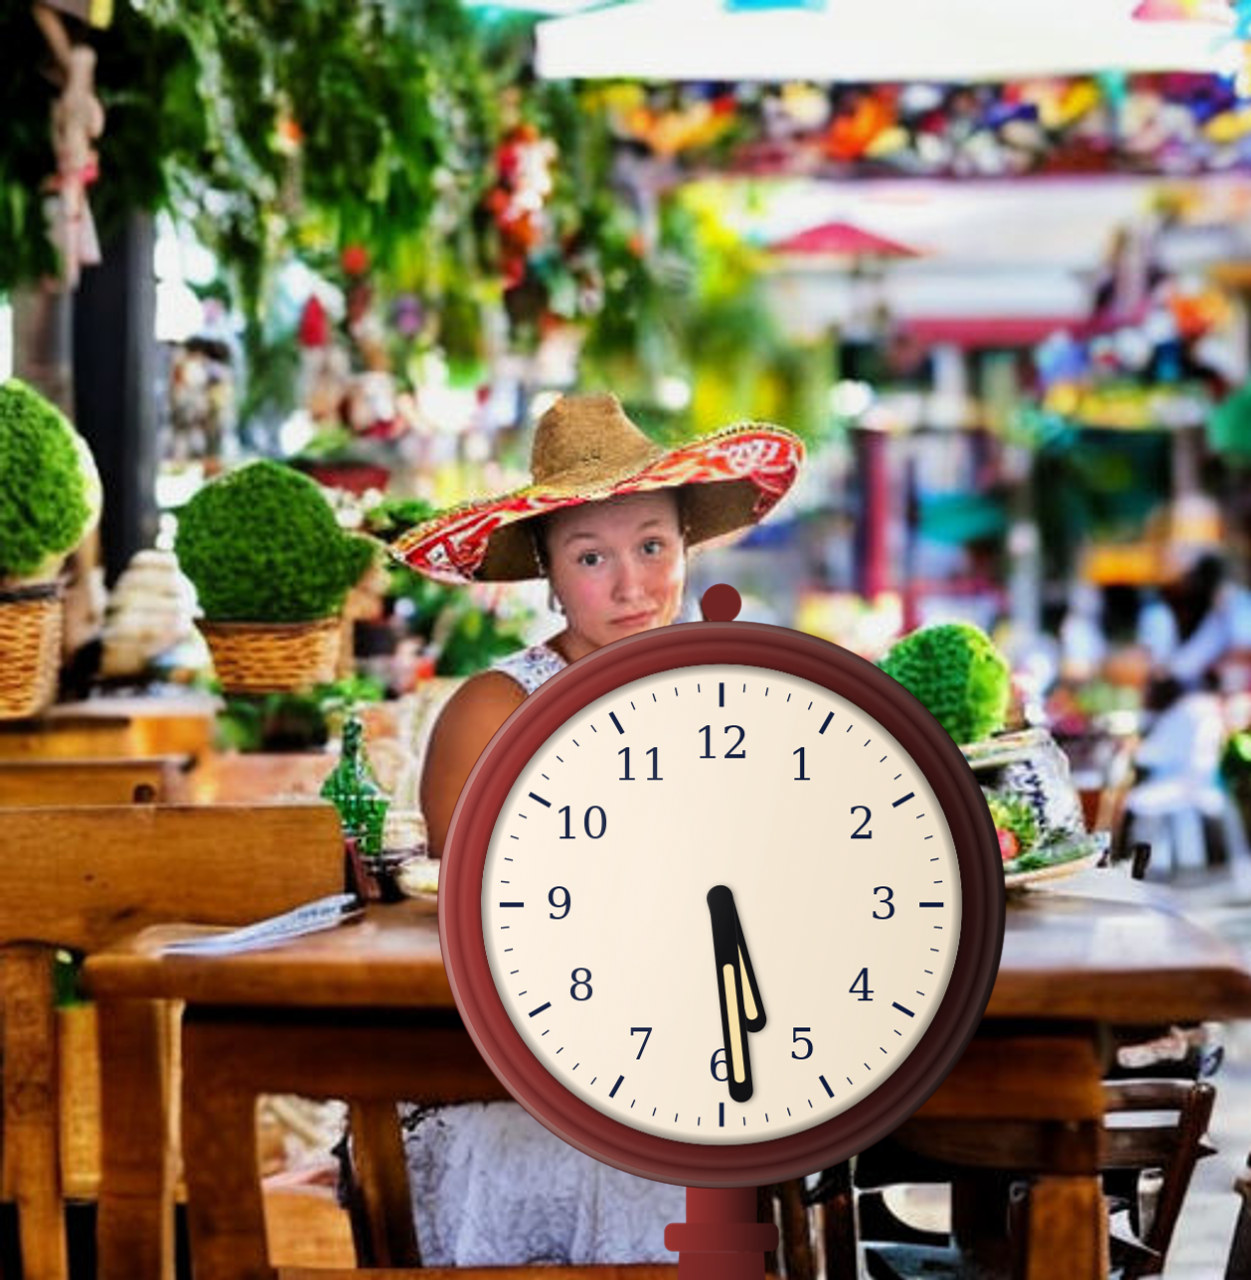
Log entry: **5:29**
